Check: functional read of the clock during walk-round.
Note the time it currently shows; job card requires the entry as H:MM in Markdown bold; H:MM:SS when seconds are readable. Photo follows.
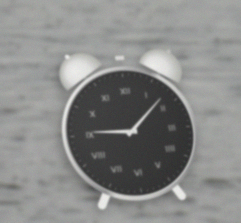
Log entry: **9:08**
